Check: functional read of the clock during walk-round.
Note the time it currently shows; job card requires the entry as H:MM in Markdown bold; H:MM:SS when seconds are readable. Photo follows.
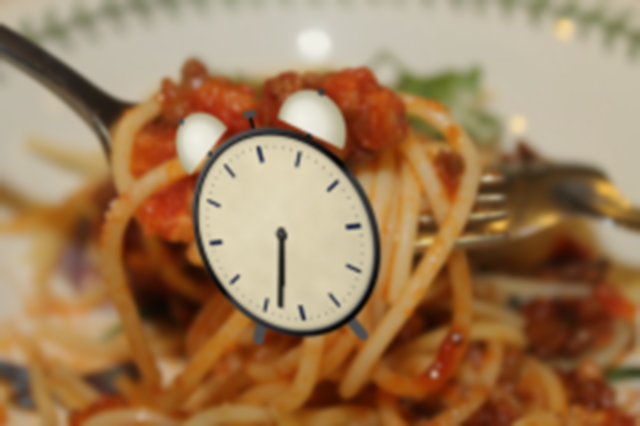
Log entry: **6:33**
